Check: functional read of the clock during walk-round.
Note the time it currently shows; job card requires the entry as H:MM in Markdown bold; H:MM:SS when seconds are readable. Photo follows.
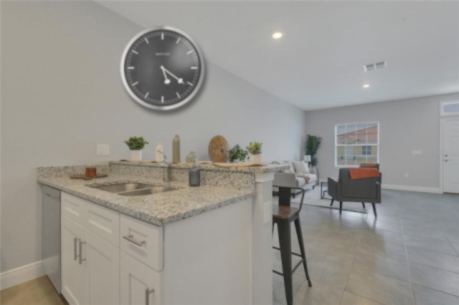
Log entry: **5:21**
